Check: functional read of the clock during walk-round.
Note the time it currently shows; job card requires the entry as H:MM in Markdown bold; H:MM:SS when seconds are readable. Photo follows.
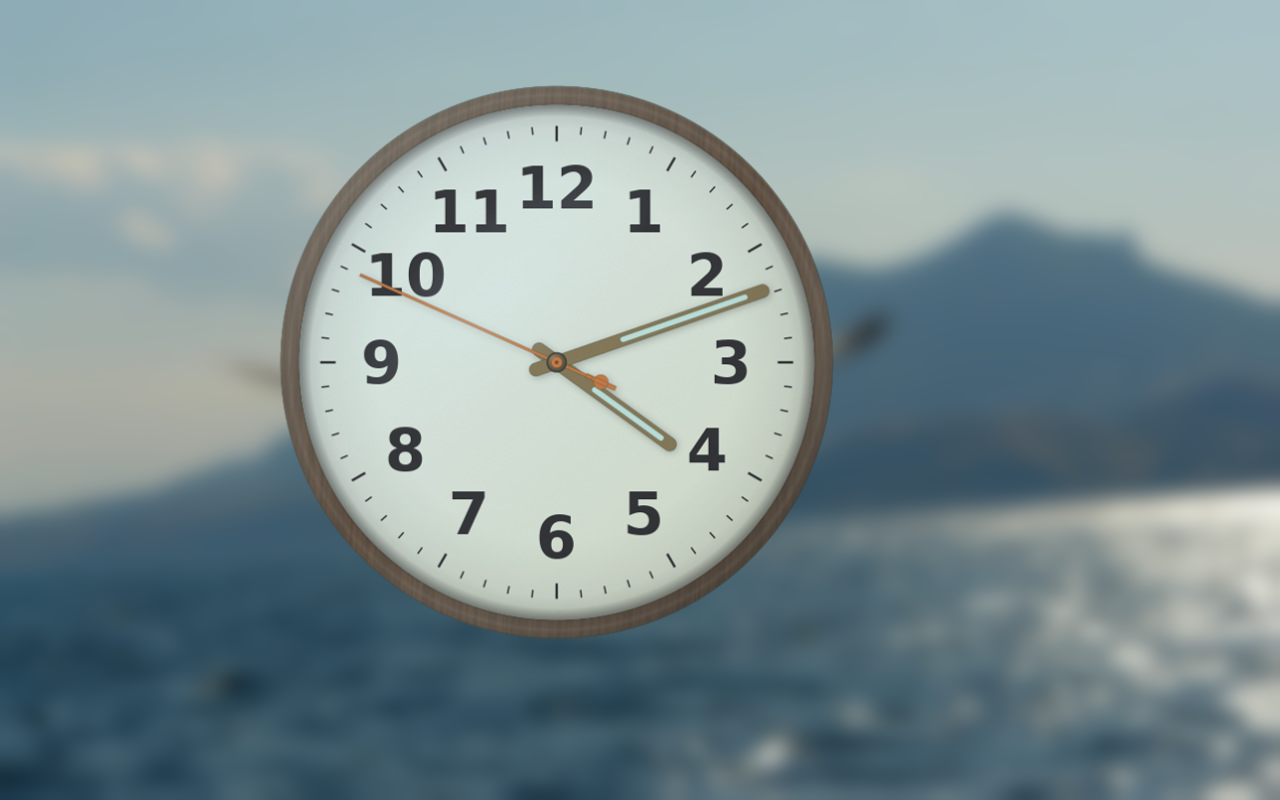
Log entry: **4:11:49**
